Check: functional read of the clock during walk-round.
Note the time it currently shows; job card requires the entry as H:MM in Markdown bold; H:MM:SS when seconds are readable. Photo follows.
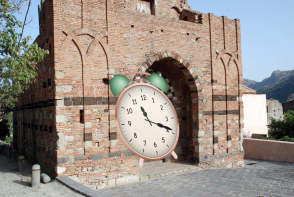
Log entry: **11:19**
